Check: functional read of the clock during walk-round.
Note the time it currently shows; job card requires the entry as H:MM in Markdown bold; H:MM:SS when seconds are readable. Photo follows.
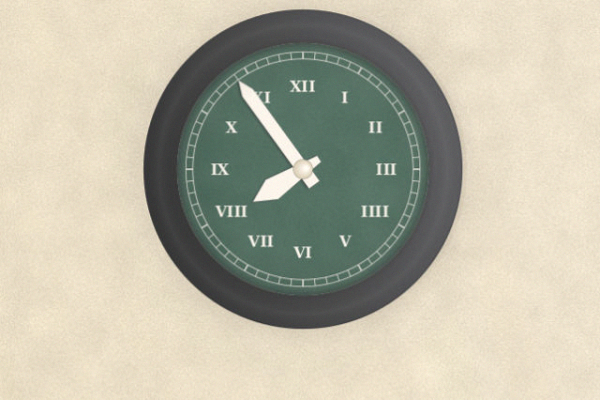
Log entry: **7:54**
